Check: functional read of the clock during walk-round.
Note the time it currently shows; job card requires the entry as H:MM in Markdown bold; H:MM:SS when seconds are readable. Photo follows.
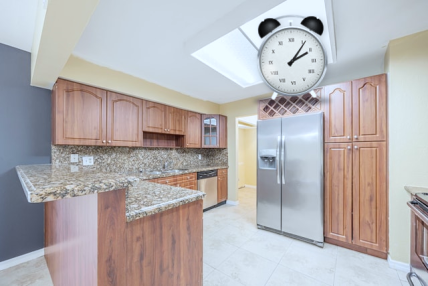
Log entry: **2:06**
